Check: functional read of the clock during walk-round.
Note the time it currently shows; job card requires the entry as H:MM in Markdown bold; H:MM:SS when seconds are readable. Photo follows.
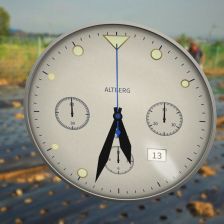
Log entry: **5:33**
